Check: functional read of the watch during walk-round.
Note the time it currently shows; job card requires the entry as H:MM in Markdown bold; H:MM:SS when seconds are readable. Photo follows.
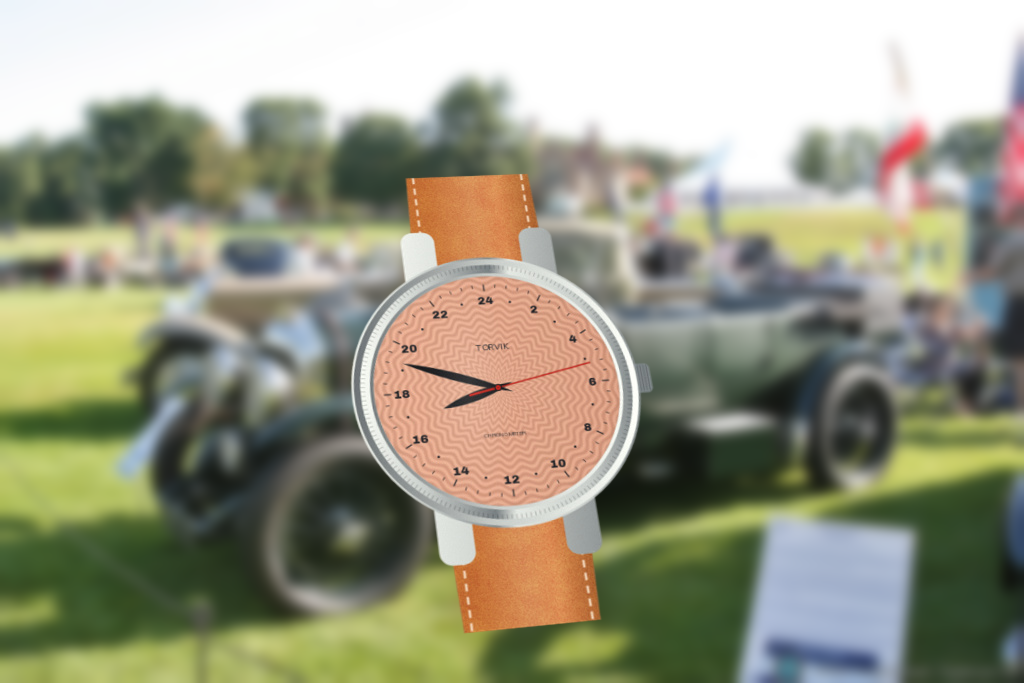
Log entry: **16:48:13**
